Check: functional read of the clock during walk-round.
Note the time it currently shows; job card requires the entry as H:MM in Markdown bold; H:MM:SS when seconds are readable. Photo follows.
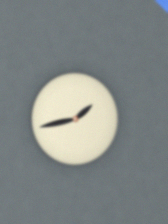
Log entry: **1:43**
